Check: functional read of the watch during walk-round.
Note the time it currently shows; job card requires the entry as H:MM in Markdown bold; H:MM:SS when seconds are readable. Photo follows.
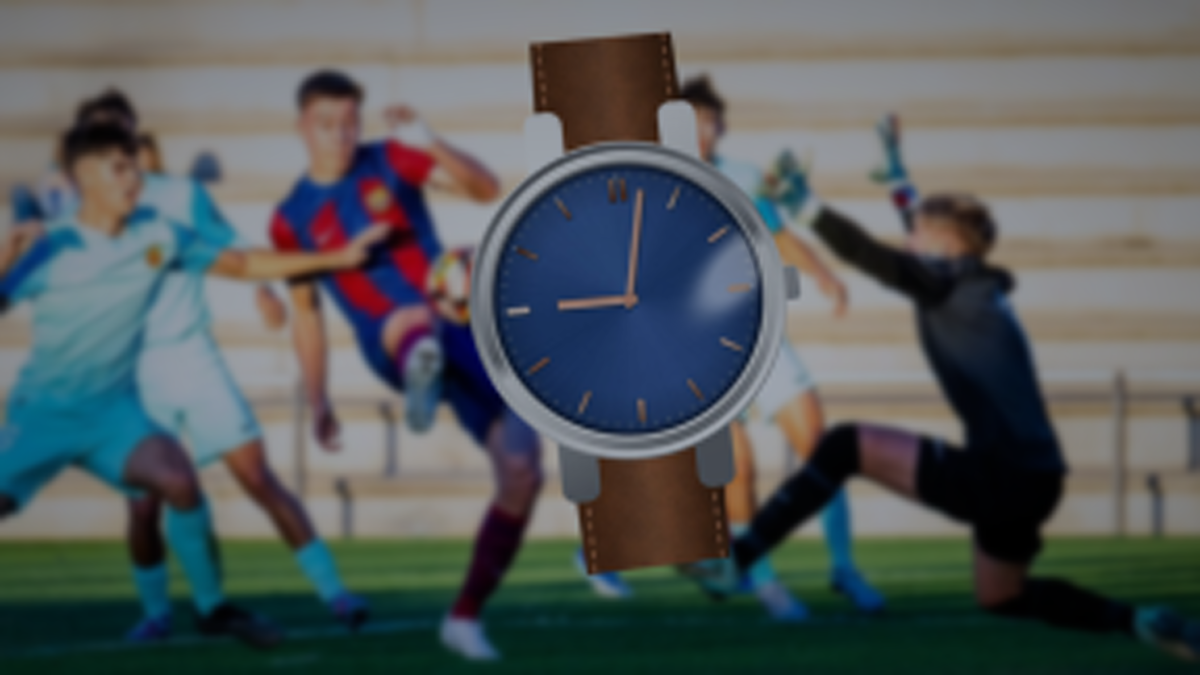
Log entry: **9:02**
